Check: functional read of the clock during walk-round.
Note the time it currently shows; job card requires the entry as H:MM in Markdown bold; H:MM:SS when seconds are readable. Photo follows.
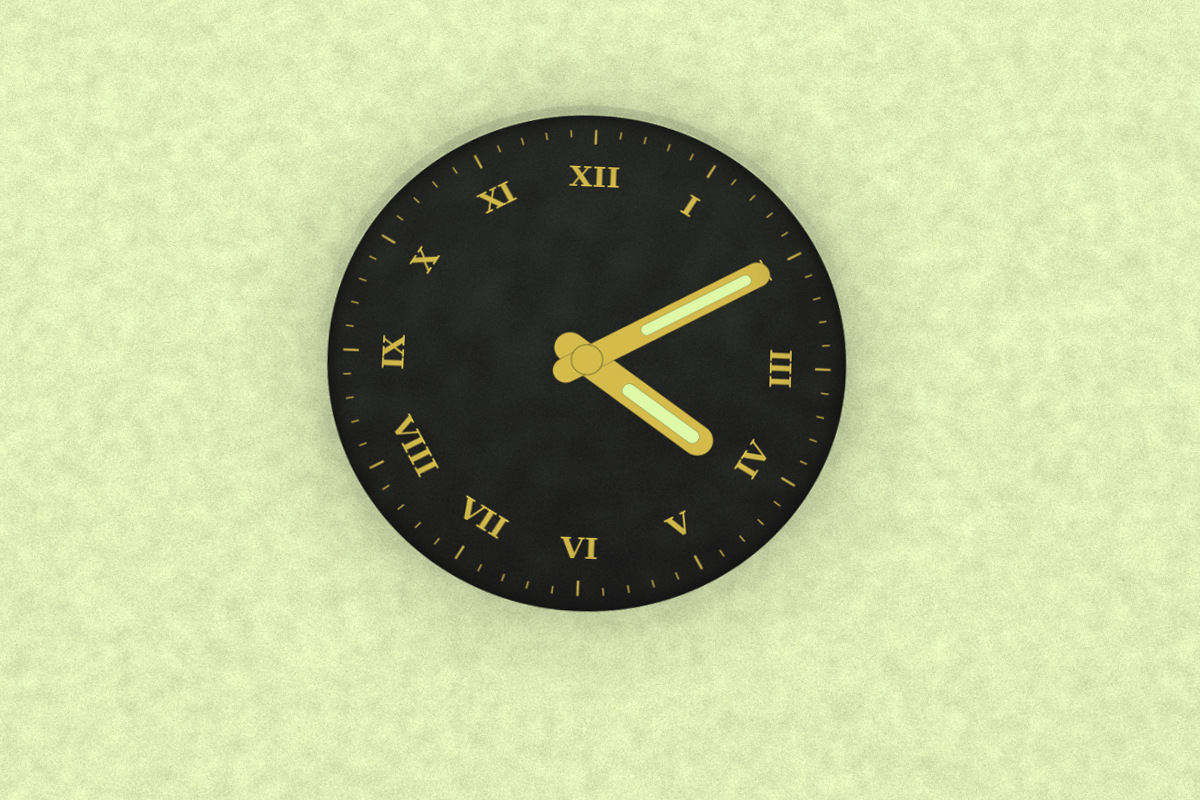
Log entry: **4:10**
